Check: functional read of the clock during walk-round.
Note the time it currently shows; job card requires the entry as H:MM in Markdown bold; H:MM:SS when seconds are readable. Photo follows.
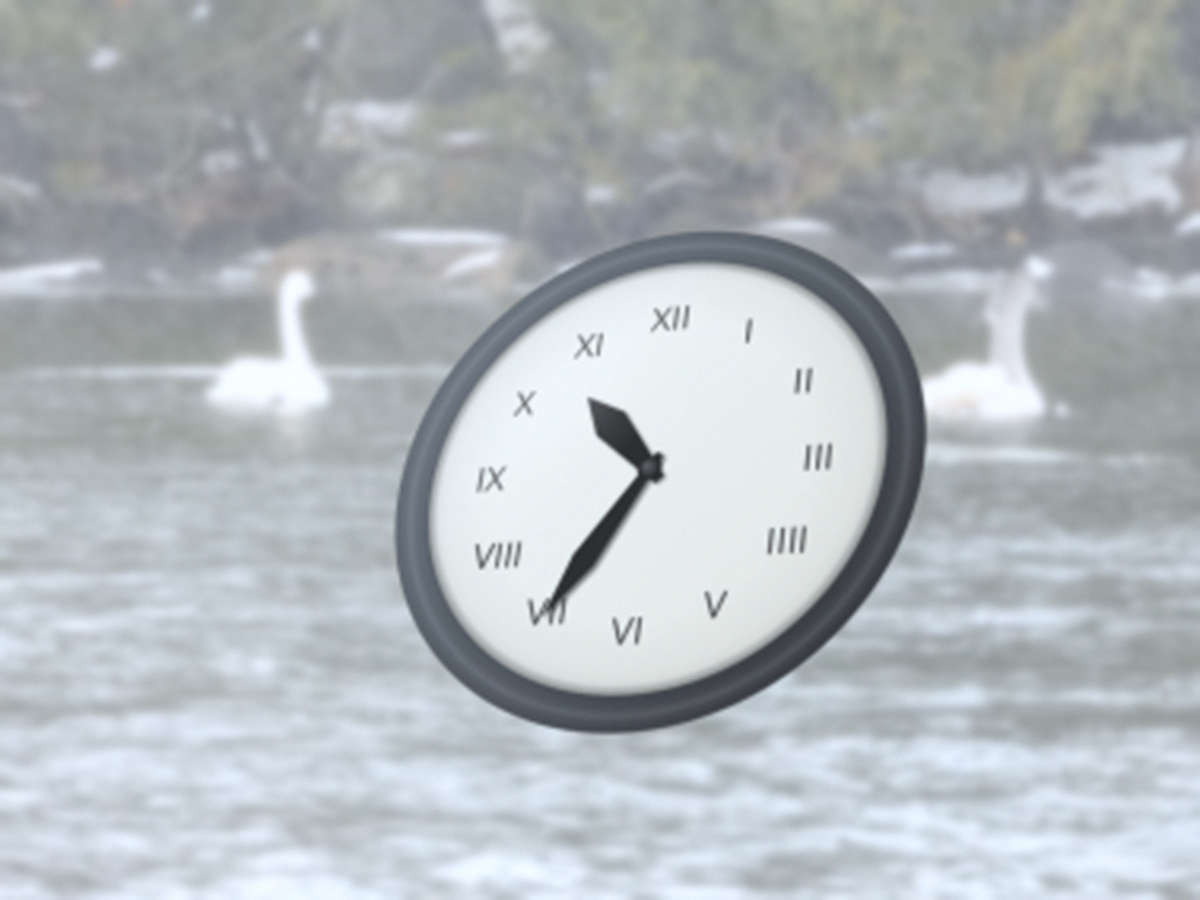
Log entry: **10:35**
